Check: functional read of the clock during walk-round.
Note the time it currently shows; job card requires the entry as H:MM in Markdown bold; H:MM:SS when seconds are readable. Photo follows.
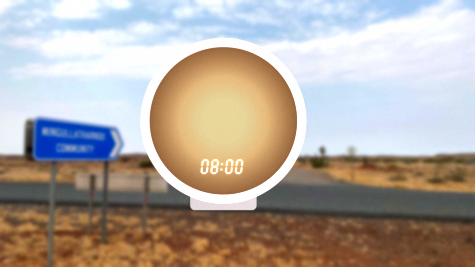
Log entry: **8:00**
